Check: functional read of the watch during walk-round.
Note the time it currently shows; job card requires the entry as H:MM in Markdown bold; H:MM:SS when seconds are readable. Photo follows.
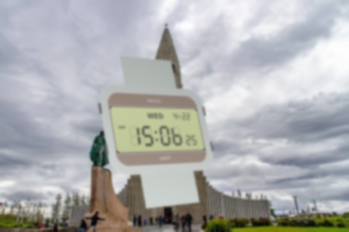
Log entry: **15:06**
